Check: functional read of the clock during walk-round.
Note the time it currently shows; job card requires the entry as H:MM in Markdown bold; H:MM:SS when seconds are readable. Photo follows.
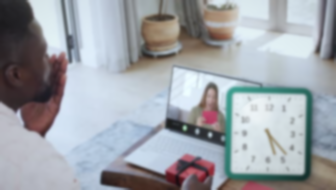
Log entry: **5:23**
